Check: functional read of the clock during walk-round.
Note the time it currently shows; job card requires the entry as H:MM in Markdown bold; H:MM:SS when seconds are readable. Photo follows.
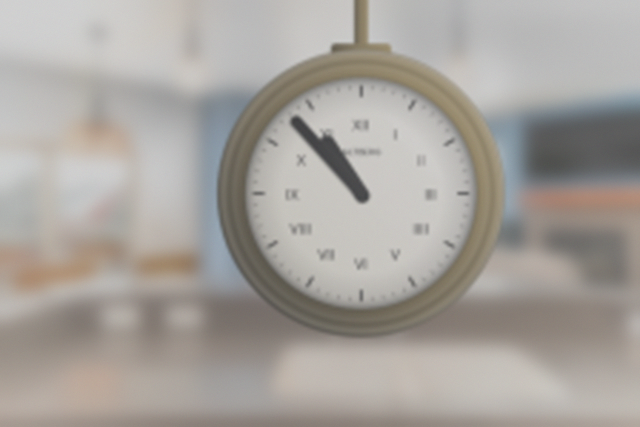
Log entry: **10:53**
